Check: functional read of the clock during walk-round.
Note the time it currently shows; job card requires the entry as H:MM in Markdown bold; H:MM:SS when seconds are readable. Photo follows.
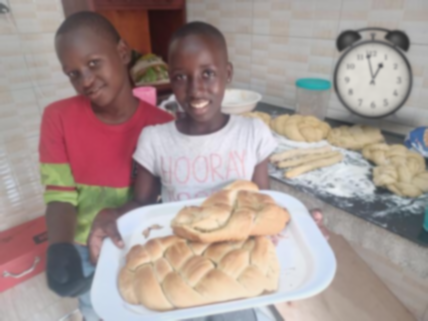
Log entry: **12:58**
